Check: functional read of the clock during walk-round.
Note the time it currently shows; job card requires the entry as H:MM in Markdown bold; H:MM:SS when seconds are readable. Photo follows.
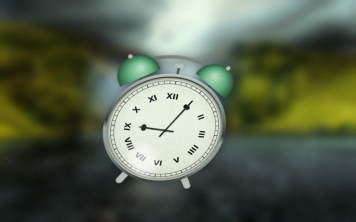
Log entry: **9:05**
